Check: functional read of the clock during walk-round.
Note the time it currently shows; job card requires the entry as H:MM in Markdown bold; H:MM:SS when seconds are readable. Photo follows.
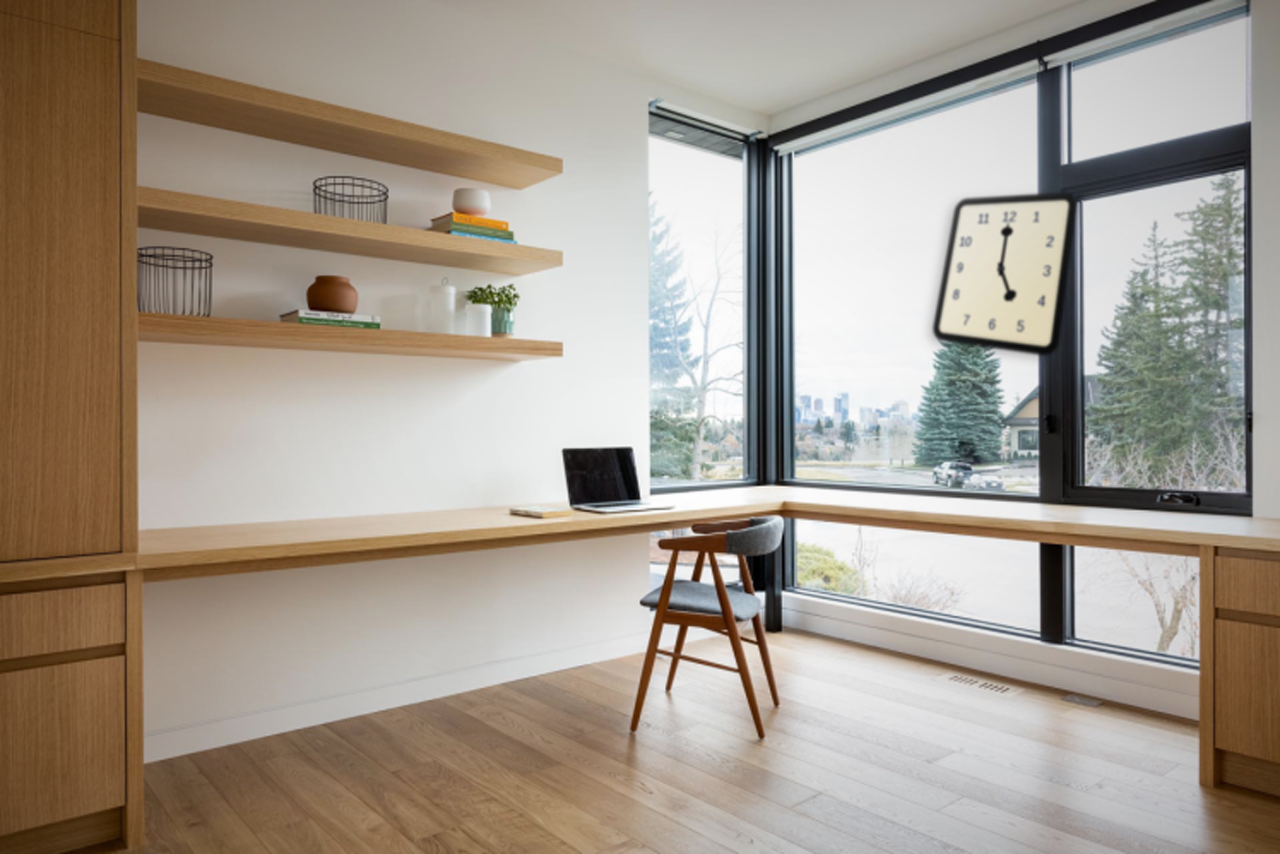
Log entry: **5:00**
